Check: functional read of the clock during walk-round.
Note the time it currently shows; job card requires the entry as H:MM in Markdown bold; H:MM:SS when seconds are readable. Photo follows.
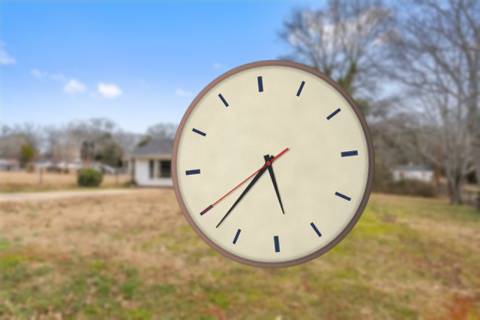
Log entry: **5:37:40**
